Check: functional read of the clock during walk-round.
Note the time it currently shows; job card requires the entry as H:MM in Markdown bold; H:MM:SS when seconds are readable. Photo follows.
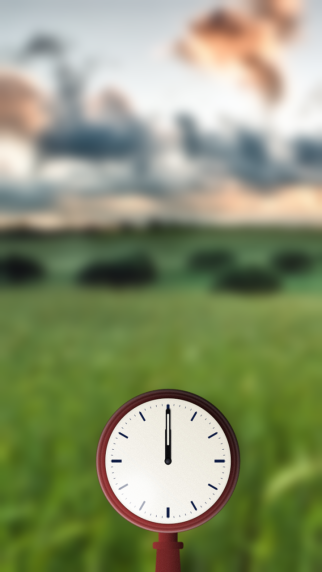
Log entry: **12:00**
